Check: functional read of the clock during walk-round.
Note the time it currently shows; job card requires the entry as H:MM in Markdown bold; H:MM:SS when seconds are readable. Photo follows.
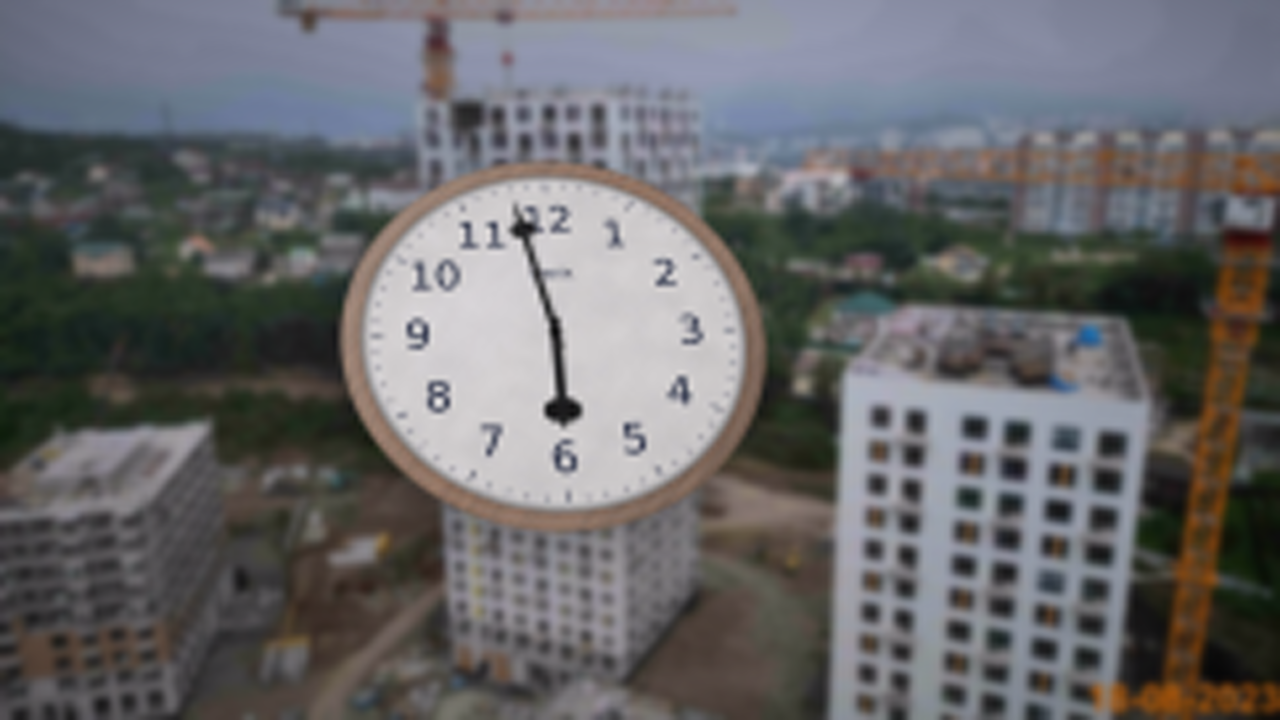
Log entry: **5:58**
